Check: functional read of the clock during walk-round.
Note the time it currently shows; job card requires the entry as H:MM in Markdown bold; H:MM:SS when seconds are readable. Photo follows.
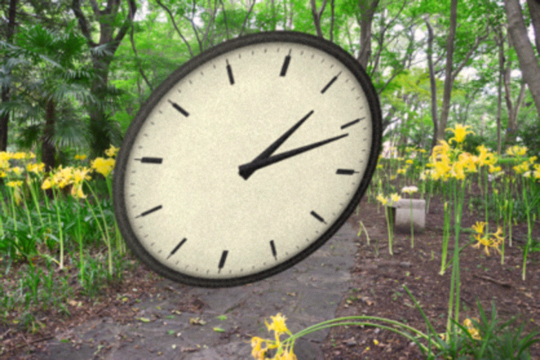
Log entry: **1:11**
